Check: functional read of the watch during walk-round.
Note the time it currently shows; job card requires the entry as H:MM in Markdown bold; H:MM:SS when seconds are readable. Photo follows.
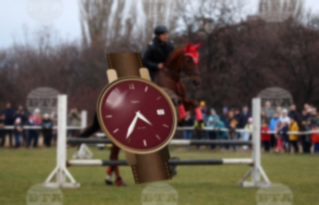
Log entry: **4:36**
